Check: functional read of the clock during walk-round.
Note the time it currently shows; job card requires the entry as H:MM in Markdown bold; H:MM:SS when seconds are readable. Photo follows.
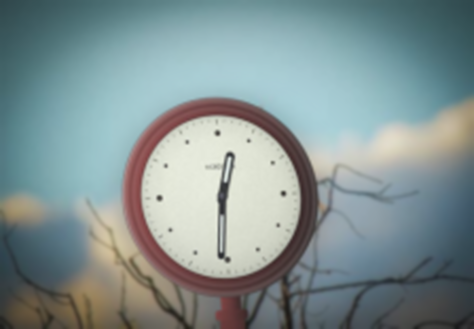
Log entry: **12:31**
